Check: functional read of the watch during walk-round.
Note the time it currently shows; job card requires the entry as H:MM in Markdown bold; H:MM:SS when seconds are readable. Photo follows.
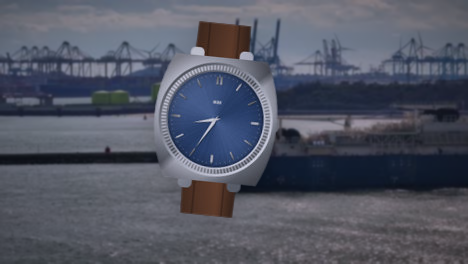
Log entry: **8:35**
